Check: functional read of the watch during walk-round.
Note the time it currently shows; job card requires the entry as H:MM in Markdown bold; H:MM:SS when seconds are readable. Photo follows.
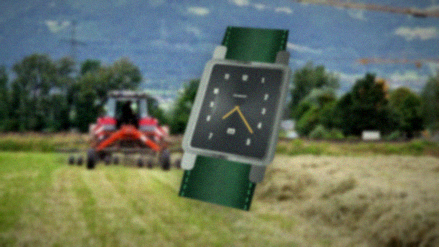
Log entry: **7:23**
